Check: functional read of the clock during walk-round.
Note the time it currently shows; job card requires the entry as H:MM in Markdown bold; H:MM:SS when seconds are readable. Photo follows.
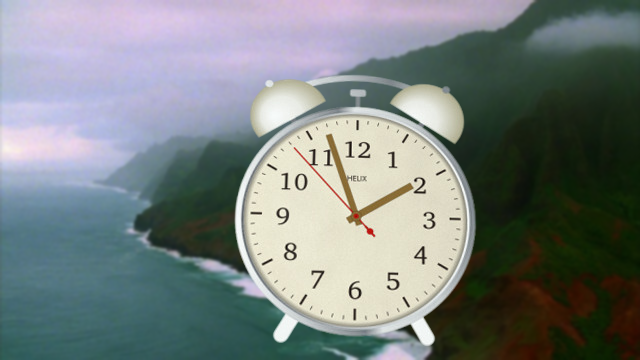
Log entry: **1:56:53**
